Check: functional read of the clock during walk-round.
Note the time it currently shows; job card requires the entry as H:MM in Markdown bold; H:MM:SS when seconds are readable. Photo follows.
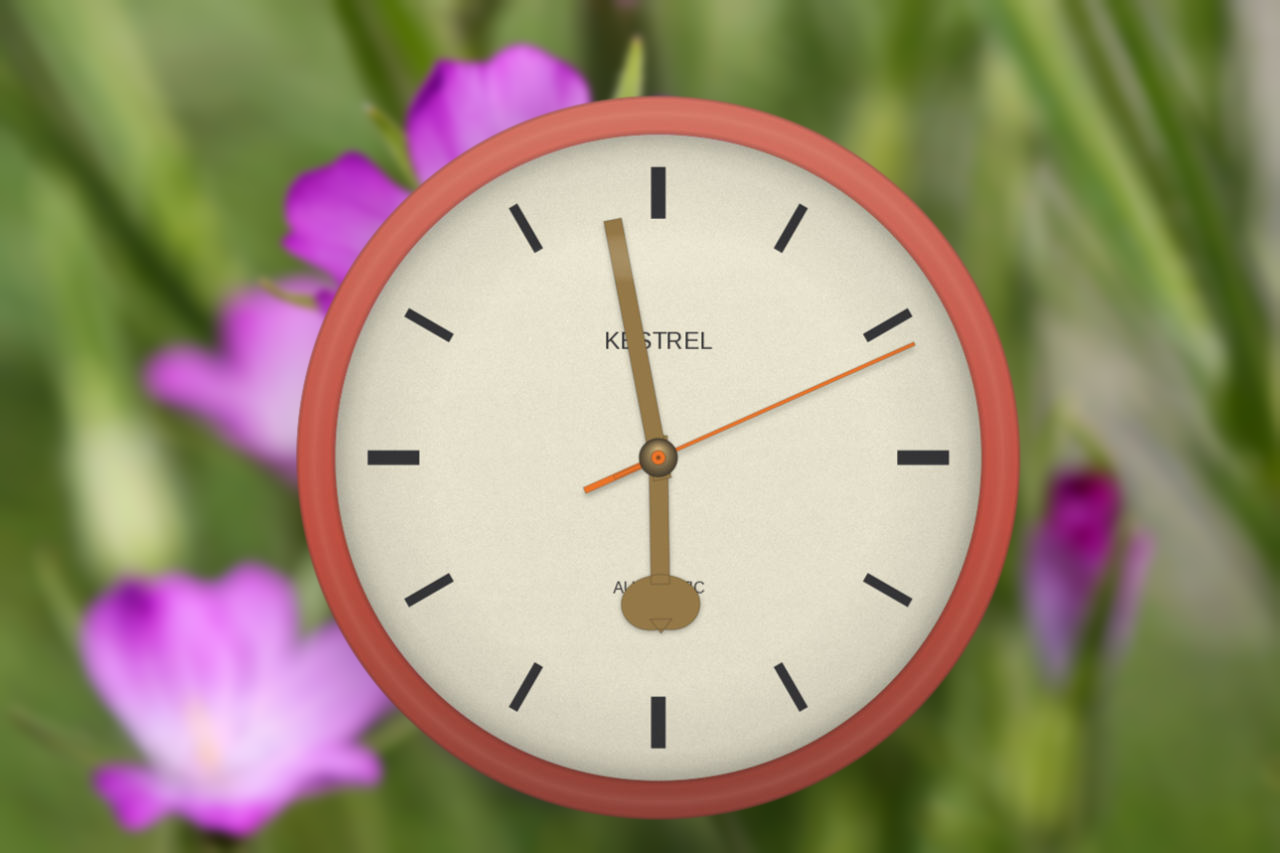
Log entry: **5:58:11**
